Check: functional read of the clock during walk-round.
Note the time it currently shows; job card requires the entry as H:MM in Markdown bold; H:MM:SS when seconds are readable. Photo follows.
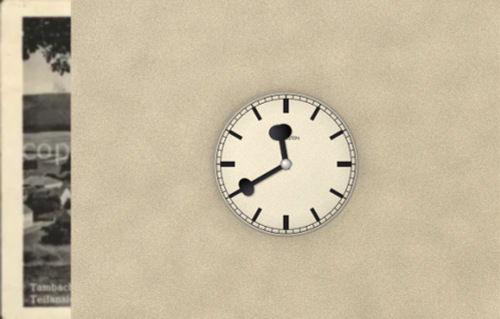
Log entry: **11:40**
